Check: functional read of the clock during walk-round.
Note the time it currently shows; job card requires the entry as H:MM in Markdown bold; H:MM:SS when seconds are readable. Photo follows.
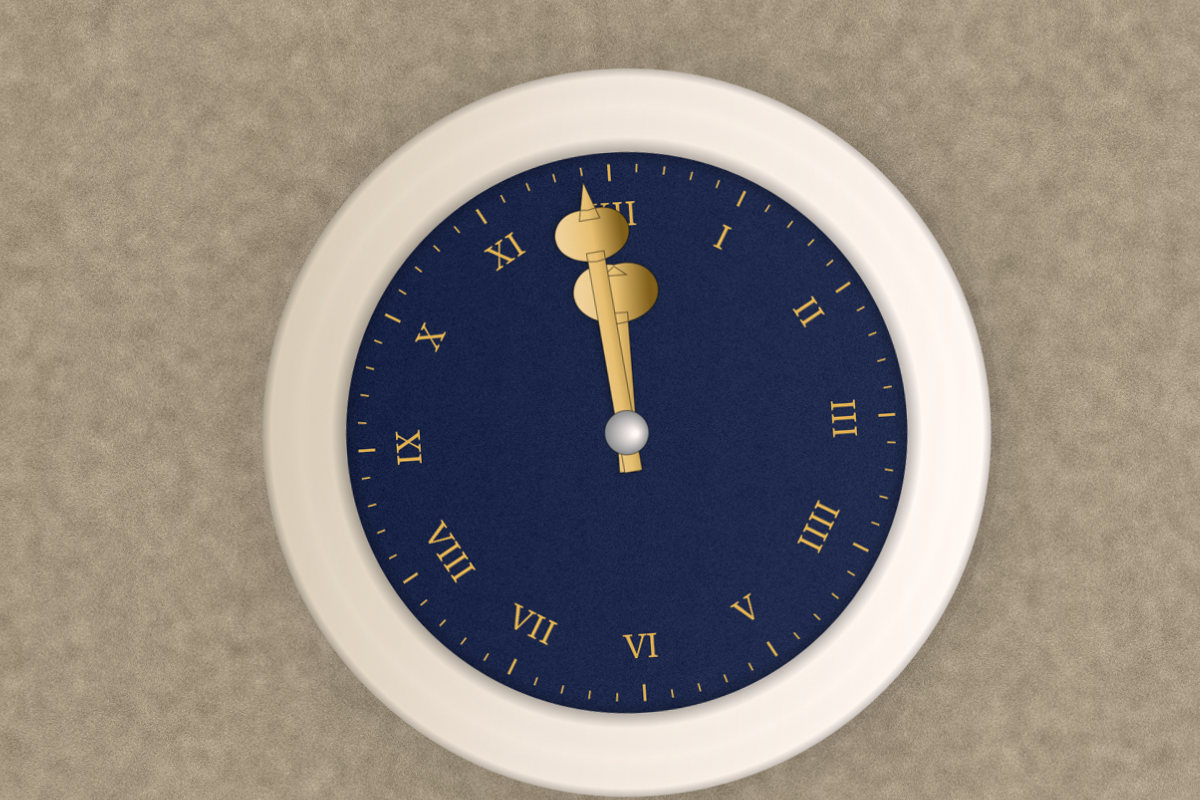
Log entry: **11:59**
